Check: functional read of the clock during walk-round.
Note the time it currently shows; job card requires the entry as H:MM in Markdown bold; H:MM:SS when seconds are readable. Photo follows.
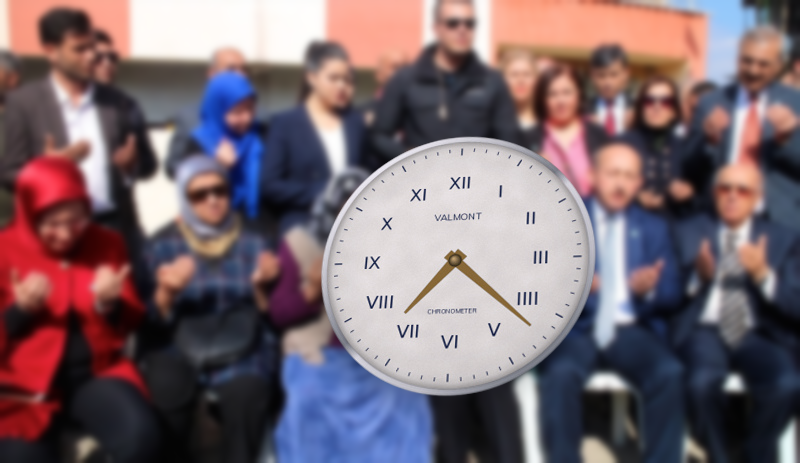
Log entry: **7:22**
